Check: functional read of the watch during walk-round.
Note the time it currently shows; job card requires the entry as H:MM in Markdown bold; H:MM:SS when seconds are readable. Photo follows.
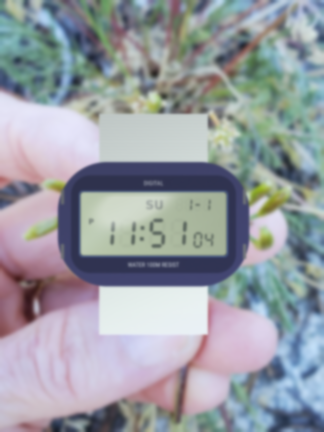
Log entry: **11:51:04**
